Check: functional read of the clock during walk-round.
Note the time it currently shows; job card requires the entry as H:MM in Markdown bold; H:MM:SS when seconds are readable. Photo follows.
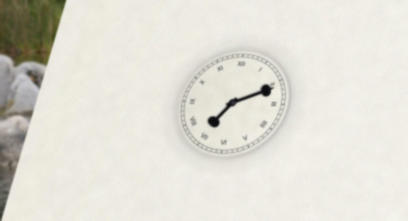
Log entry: **7:11**
